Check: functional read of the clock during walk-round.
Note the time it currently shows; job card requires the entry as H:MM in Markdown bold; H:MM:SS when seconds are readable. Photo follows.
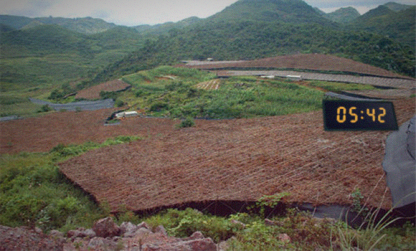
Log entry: **5:42**
